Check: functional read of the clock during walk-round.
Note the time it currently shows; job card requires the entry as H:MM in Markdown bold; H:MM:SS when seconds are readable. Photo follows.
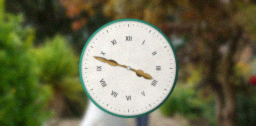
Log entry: **3:48**
